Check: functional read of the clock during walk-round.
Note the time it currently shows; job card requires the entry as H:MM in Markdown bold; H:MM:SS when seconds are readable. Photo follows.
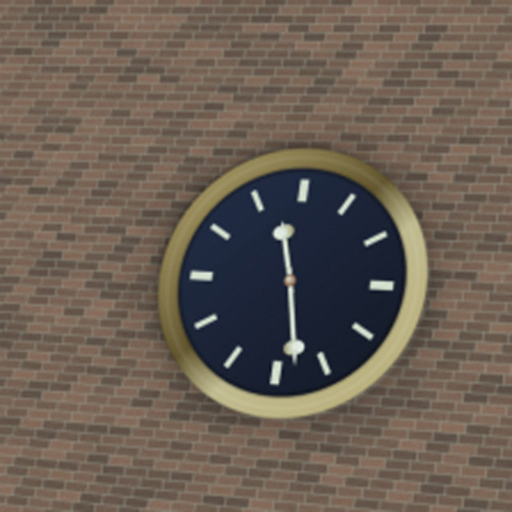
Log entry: **11:28**
